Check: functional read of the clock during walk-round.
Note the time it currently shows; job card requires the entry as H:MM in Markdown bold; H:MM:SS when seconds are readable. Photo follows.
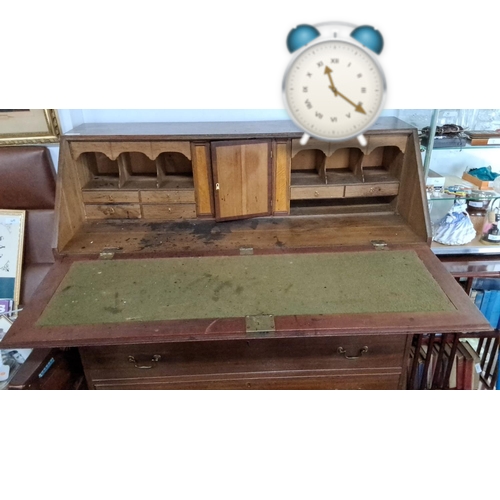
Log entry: **11:21**
